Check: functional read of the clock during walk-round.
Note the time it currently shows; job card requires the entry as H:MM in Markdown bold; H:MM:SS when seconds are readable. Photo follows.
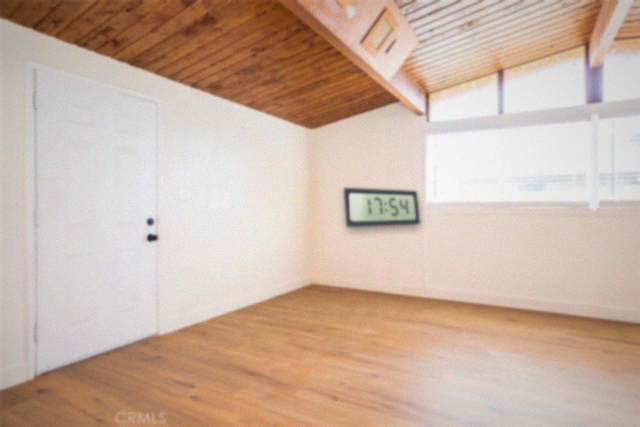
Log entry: **17:54**
